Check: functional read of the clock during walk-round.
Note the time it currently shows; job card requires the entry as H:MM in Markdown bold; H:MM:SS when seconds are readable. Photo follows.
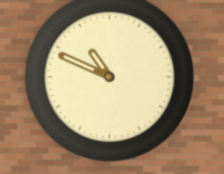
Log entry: **10:49**
